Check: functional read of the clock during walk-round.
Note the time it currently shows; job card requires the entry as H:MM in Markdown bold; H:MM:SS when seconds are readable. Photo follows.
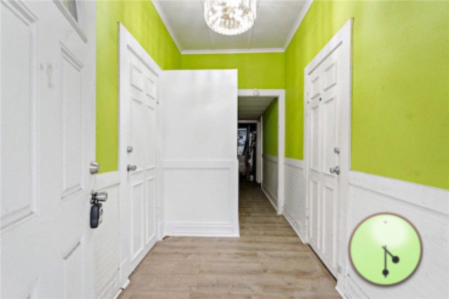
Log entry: **4:30**
